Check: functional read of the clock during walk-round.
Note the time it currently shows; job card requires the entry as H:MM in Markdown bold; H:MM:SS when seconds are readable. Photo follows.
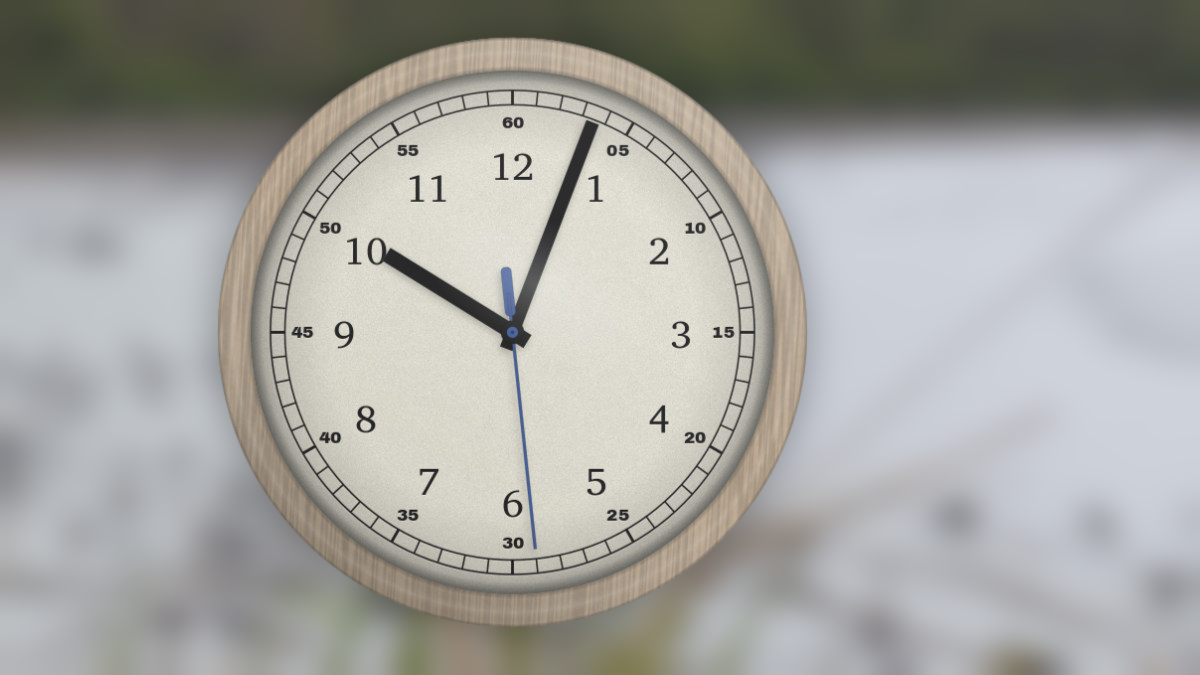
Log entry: **10:03:29**
